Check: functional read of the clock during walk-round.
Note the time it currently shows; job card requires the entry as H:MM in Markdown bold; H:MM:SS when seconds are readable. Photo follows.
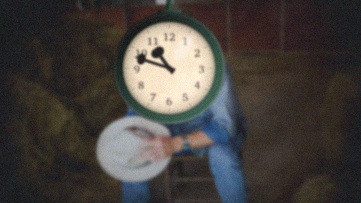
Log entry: **10:48**
